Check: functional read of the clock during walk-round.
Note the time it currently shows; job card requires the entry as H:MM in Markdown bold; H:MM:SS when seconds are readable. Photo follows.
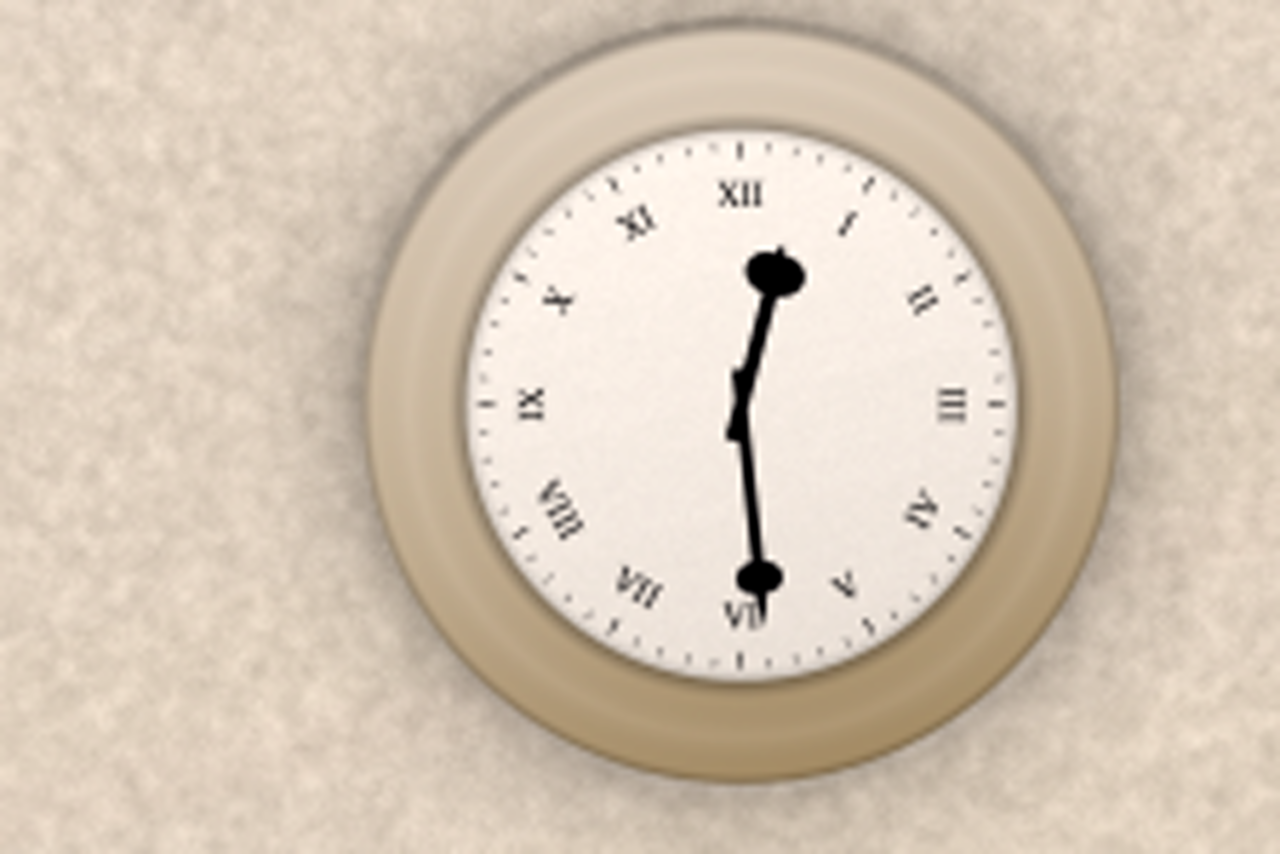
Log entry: **12:29**
